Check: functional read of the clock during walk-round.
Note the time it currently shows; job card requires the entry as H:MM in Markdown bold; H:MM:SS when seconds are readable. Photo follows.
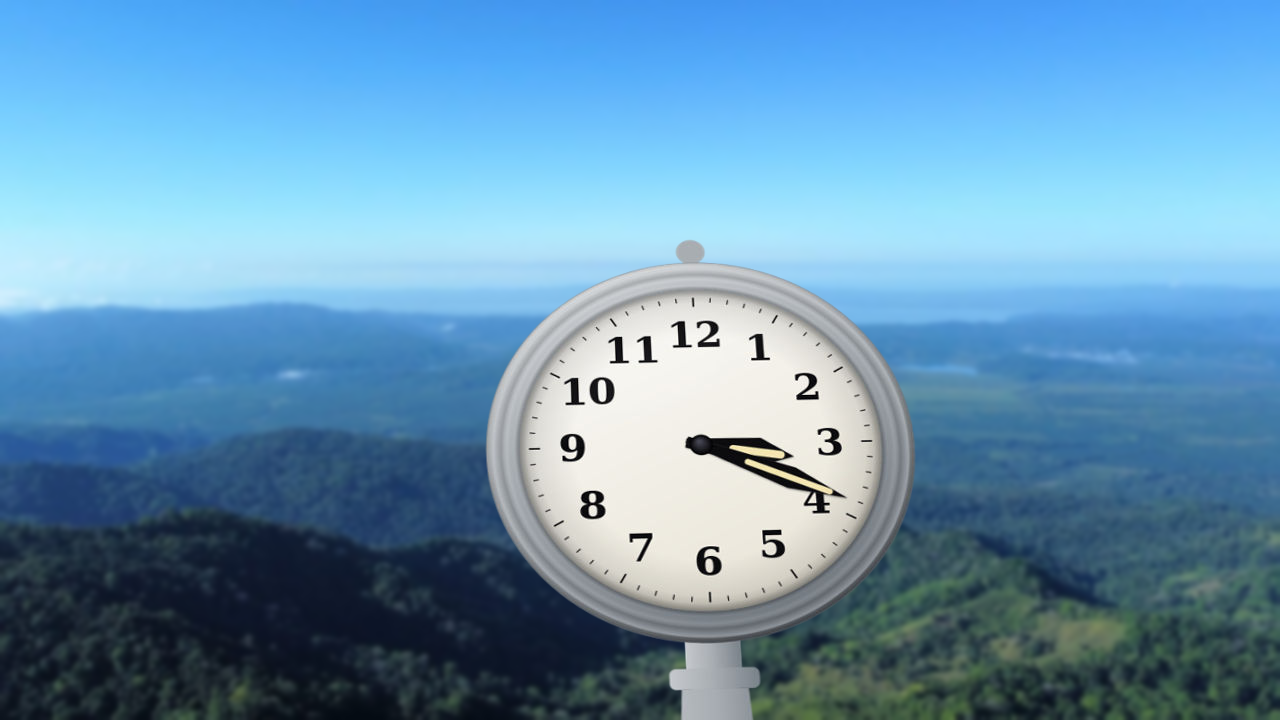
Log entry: **3:19**
